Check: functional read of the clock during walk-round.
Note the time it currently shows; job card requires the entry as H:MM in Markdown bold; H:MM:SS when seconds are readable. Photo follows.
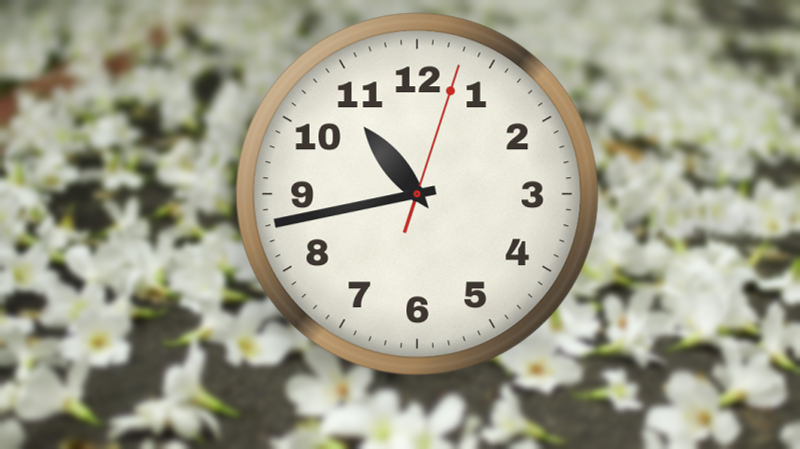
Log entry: **10:43:03**
